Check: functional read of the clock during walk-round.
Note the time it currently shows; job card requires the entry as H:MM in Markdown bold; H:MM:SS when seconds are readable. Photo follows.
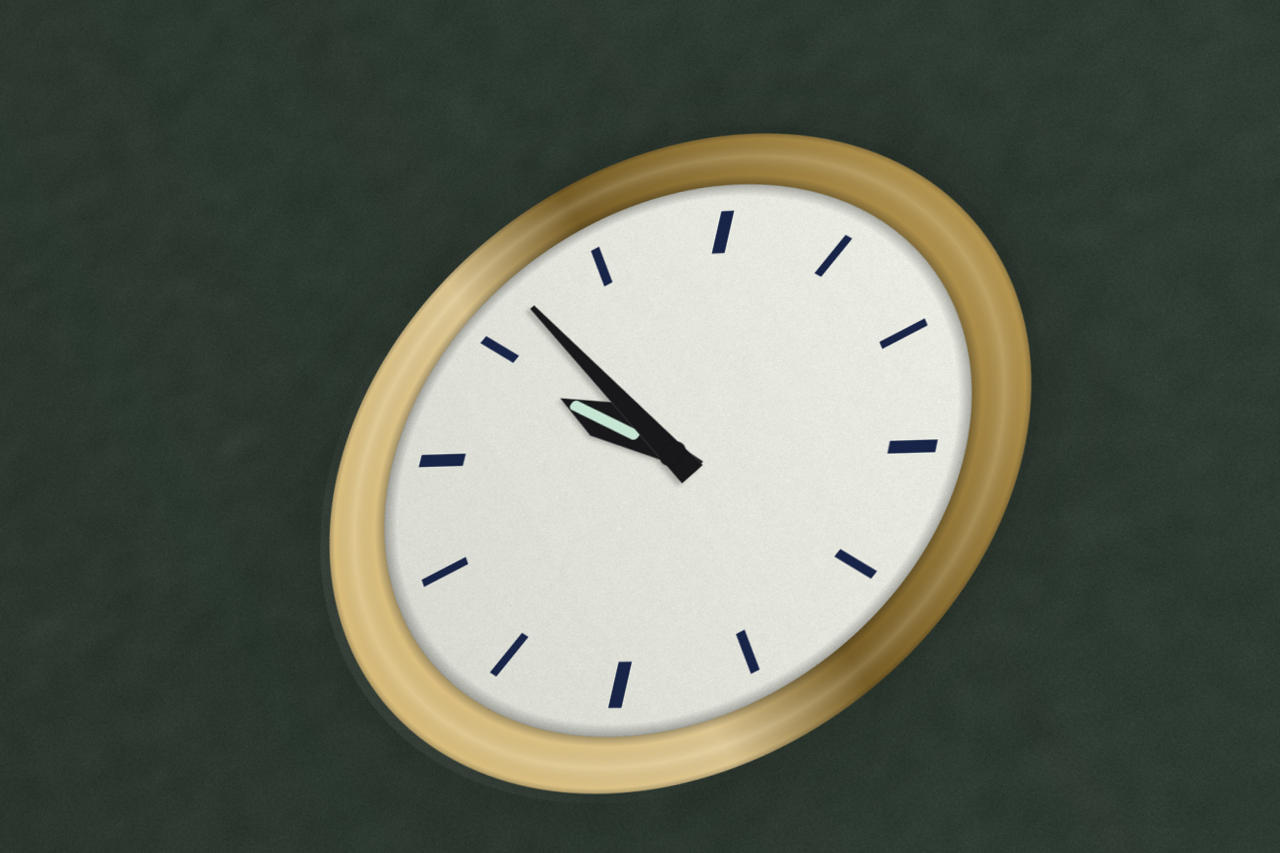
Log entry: **9:52**
